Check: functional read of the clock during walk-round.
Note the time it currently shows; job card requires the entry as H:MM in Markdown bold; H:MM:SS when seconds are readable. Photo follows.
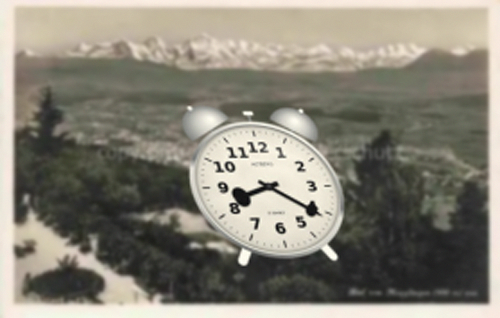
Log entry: **8:21**
